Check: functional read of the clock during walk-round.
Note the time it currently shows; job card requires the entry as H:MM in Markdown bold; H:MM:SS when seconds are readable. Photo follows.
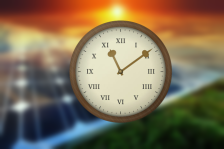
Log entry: **11:09**
